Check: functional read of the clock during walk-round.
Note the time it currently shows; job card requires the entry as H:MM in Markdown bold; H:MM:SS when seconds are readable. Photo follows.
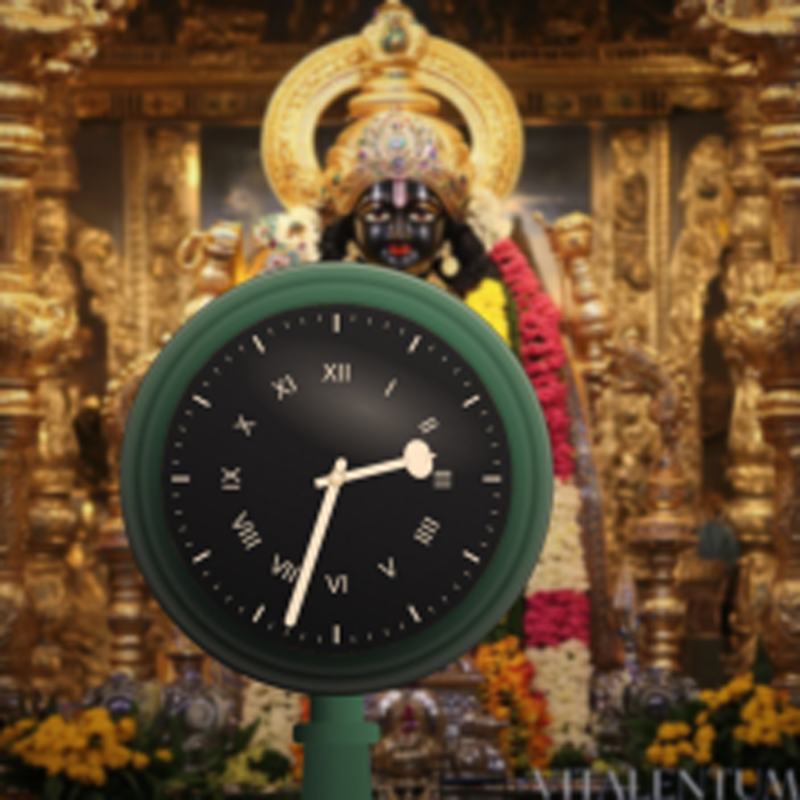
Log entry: **2:33**
